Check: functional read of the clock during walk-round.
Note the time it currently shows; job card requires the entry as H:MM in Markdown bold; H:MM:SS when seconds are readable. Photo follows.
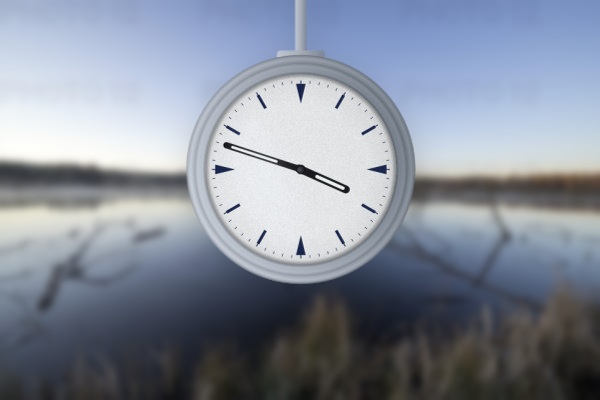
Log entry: **3:48**
